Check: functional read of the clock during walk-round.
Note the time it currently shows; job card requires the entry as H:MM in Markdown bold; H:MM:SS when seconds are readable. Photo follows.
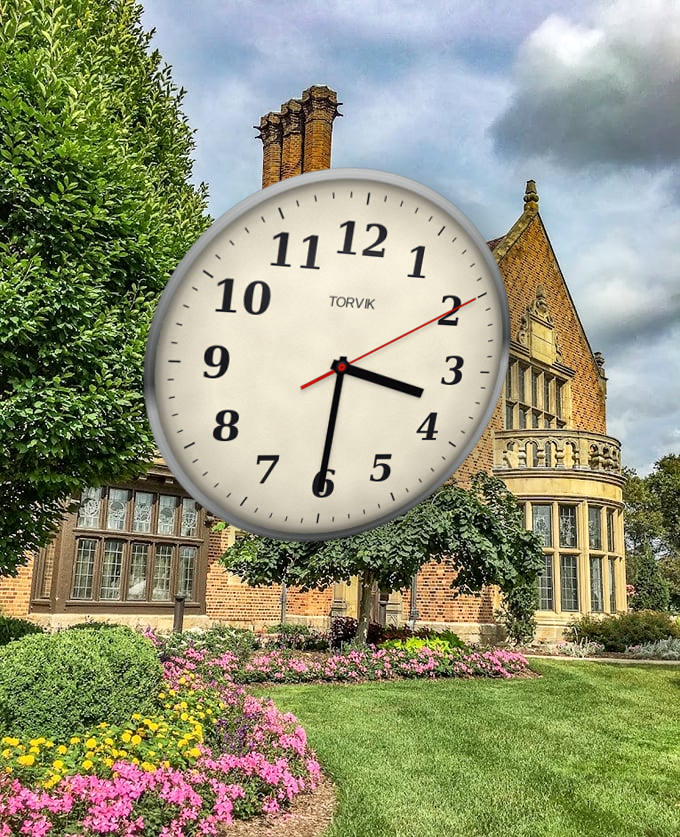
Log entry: **3:30:10**
